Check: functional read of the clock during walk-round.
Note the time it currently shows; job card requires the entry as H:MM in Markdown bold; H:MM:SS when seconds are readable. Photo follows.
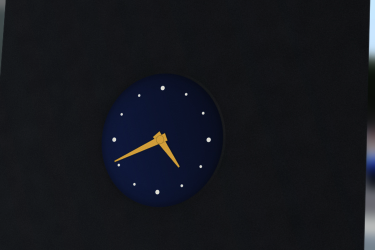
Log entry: **4:41**
